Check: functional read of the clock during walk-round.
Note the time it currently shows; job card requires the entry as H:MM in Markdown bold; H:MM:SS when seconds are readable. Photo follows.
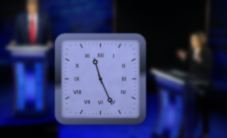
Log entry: **11:26**
